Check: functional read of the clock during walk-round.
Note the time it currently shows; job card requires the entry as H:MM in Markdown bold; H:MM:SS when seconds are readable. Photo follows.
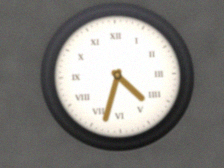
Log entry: **4:33**
